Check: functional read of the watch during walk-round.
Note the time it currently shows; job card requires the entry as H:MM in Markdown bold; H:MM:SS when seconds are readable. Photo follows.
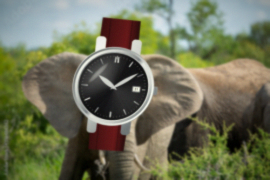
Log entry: **10:09**
